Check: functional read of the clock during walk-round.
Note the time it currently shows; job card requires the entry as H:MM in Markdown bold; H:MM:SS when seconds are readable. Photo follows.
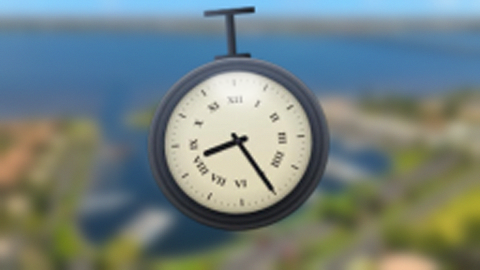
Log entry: **8:25**
